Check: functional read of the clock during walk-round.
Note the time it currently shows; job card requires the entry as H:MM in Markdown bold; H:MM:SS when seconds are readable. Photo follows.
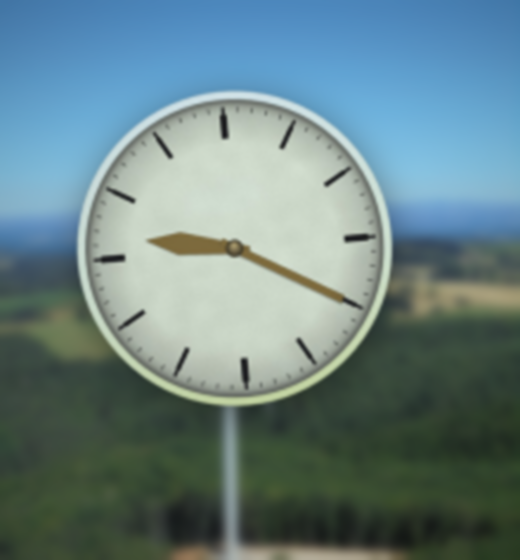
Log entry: **9:20**
